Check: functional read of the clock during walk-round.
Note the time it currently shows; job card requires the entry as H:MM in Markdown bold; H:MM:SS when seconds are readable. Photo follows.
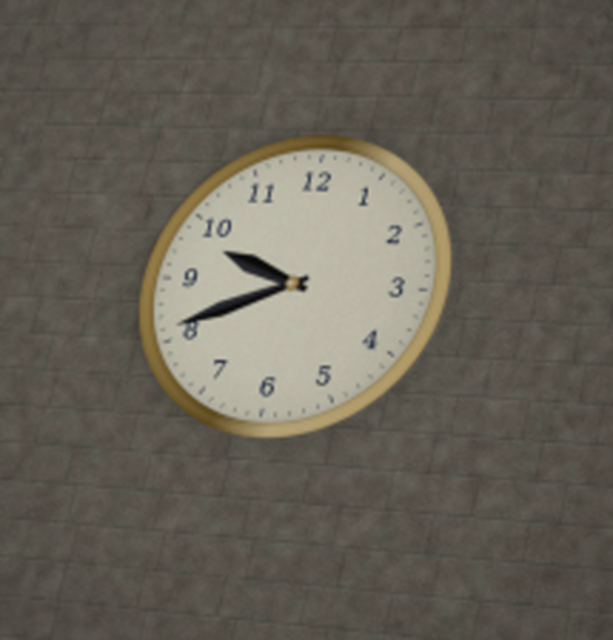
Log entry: **9:41**
